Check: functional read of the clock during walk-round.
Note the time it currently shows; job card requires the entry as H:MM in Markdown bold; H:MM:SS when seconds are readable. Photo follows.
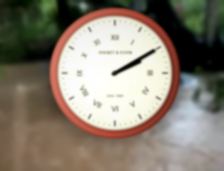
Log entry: **2:10**
